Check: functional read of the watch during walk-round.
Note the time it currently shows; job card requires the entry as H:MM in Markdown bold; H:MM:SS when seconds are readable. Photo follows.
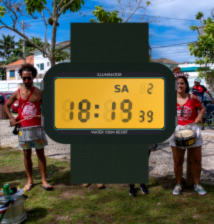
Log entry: **18:19:39**
